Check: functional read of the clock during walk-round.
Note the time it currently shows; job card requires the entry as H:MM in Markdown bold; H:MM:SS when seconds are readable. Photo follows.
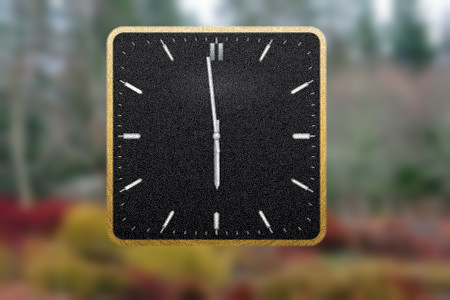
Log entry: **5:59**
